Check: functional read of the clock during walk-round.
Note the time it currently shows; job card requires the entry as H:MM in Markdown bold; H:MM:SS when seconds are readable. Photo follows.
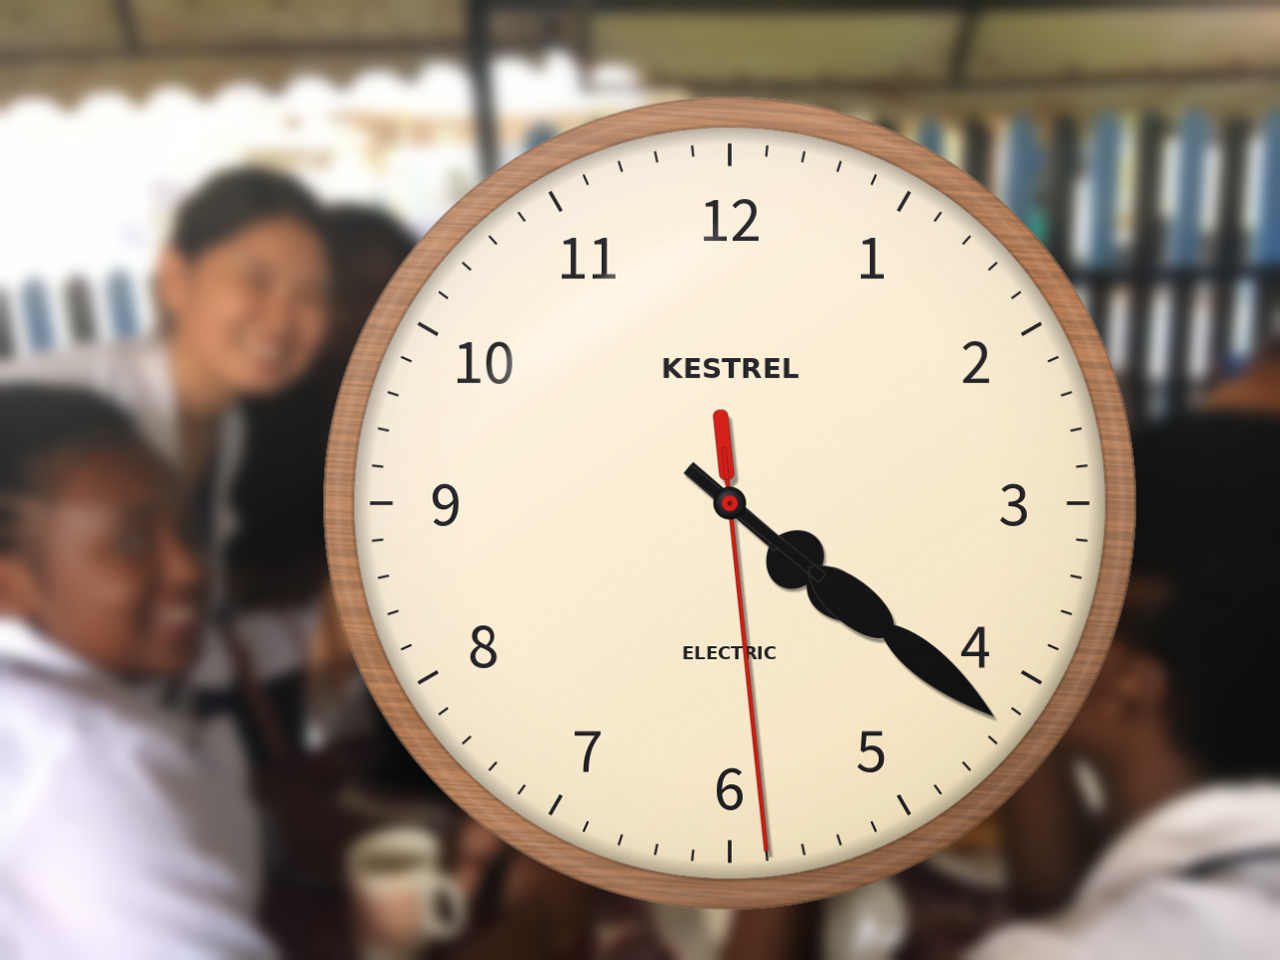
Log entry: **4:21:29**
